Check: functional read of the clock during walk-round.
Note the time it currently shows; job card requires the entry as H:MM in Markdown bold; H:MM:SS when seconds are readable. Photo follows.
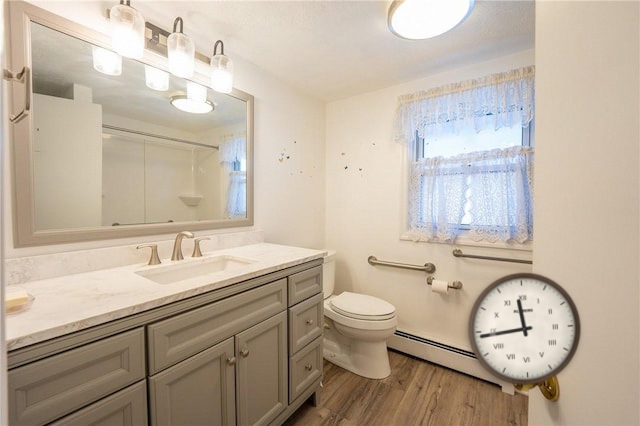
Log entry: **11:44**
